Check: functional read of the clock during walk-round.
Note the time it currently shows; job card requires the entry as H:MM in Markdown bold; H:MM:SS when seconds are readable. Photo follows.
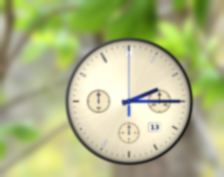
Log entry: **2:15**
